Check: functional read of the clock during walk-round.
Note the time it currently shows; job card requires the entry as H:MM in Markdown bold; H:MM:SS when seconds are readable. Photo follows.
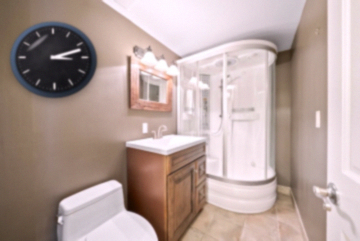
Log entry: **3:12**
